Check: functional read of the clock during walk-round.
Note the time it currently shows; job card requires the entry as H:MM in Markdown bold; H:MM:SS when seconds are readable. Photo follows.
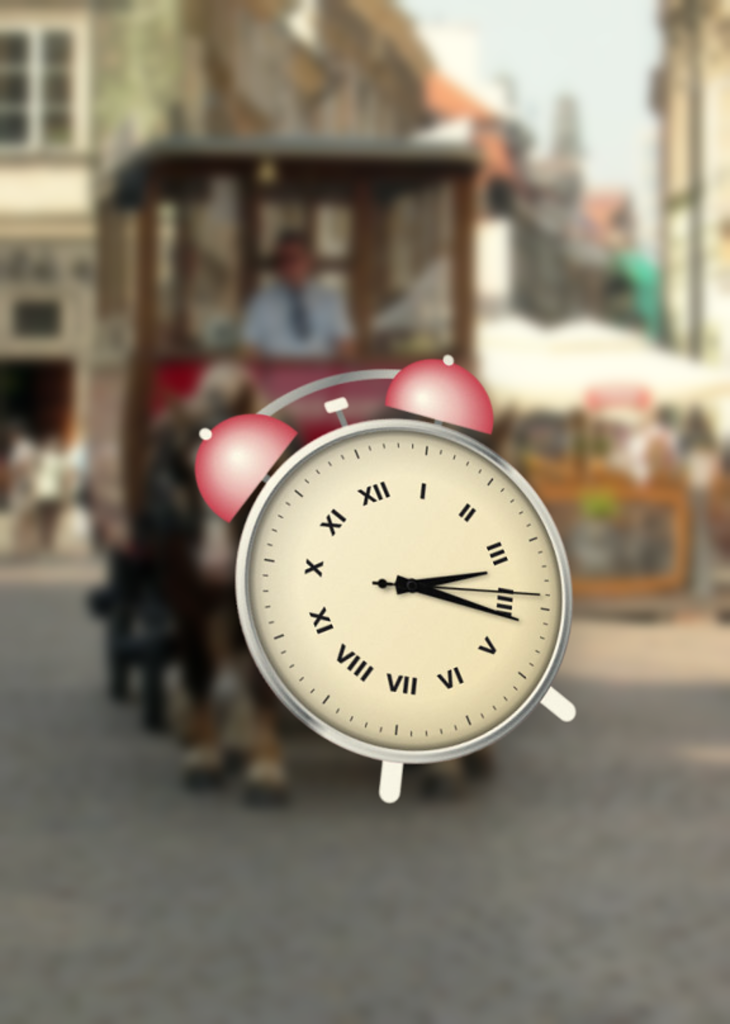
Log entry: **3:21:19**
